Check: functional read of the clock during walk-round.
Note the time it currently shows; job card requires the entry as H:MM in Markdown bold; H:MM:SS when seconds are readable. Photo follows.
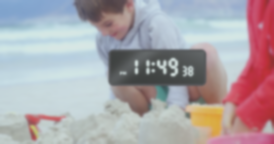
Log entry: **11:49**
